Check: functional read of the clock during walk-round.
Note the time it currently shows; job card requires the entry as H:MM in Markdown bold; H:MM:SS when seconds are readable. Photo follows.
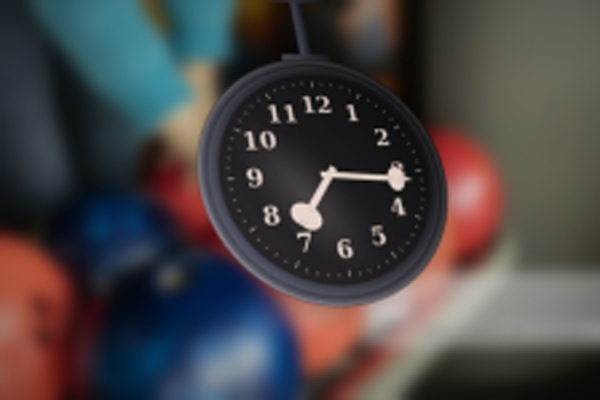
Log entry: **7:16**
